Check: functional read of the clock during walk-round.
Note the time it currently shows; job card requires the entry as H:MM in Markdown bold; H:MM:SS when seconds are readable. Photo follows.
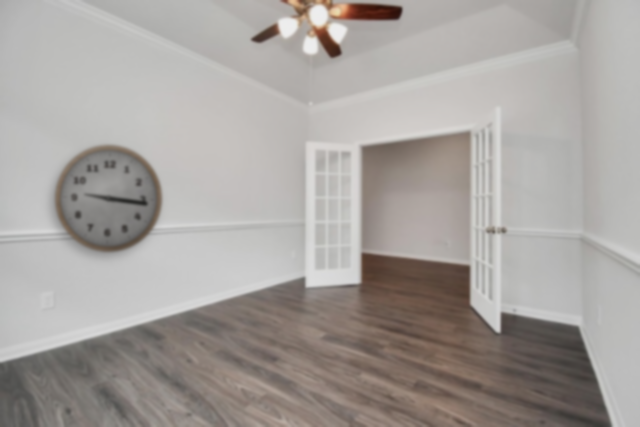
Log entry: **9:16**
